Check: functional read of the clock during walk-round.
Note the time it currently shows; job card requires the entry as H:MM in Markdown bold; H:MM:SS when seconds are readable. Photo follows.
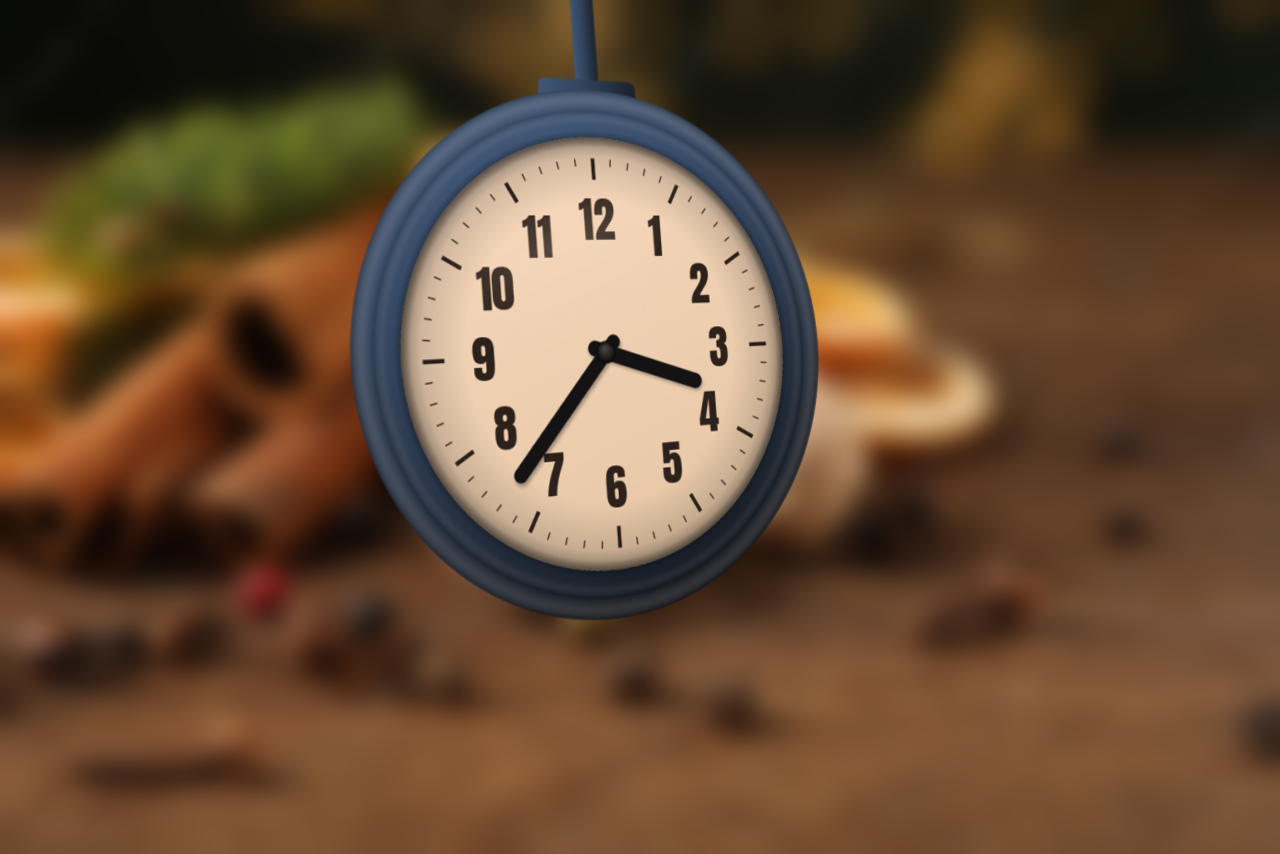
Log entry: **3:37**
